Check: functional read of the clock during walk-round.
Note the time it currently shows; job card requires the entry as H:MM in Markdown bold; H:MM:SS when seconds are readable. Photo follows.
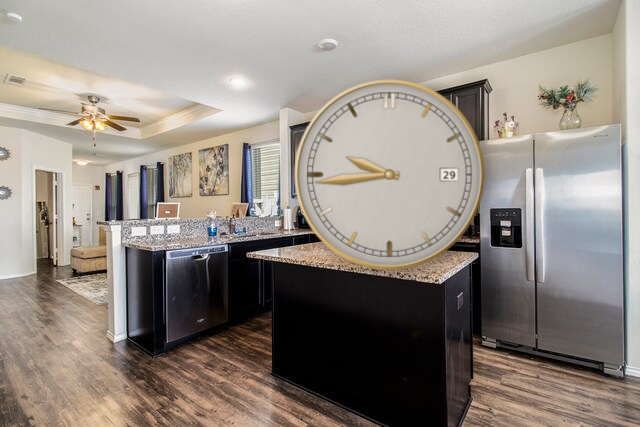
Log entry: **9:44**
